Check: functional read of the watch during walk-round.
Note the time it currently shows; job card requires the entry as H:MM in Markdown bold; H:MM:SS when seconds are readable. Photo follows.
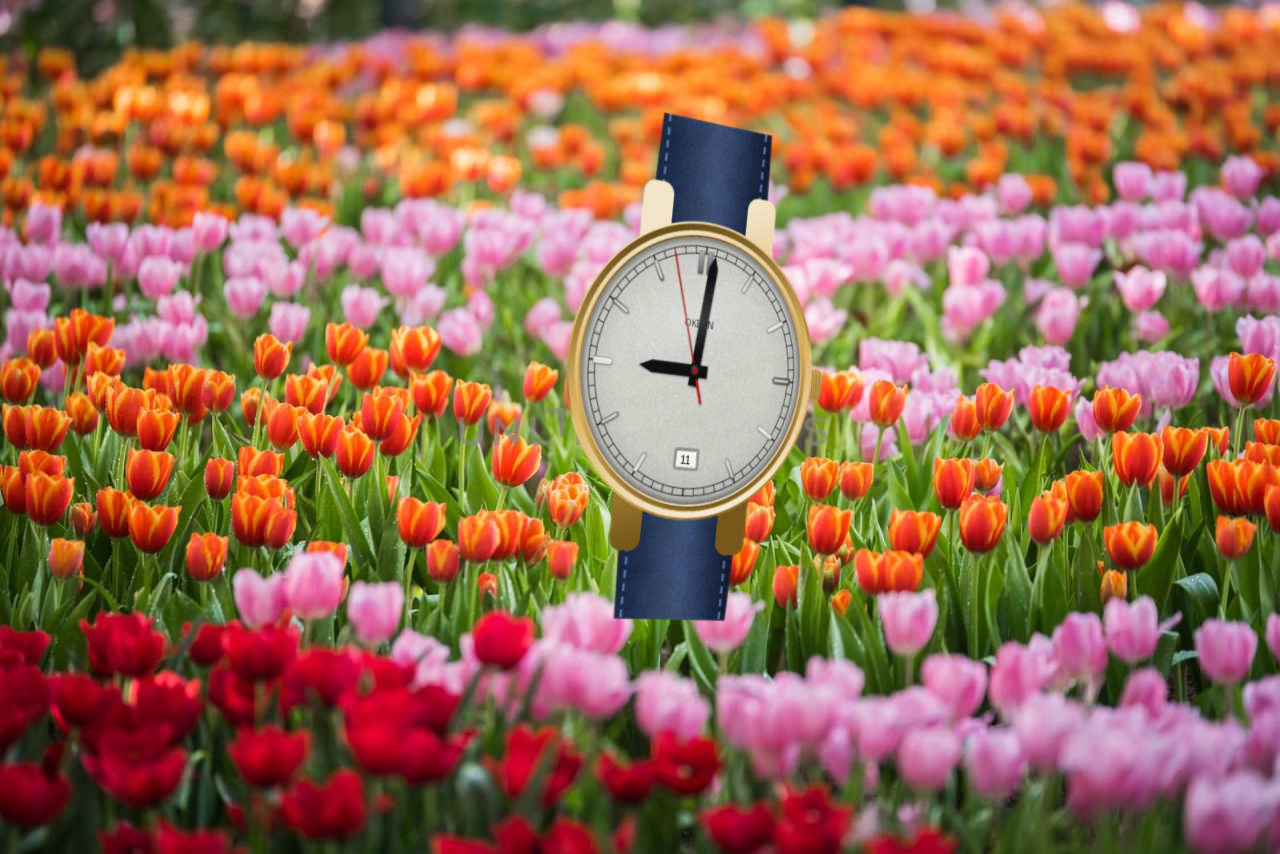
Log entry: **9:00:57**
